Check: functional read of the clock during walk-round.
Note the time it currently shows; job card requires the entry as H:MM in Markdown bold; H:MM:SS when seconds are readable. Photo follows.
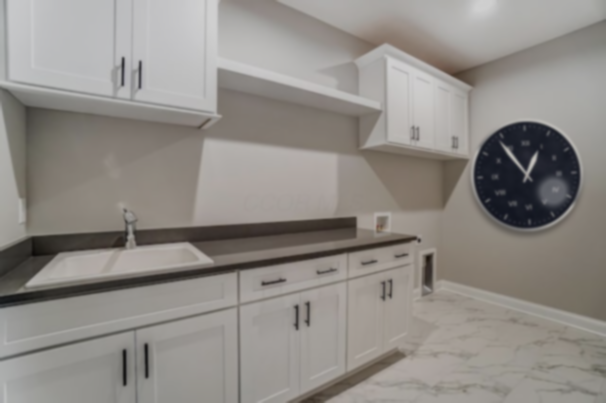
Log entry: **12:54**
